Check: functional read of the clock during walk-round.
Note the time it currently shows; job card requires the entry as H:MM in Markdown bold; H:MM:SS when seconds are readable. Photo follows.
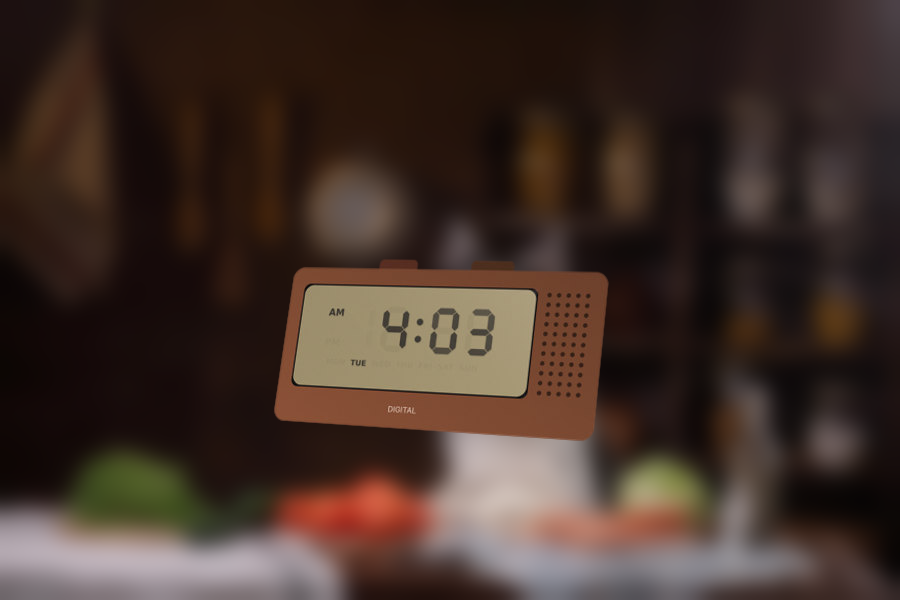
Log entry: **4:03**
